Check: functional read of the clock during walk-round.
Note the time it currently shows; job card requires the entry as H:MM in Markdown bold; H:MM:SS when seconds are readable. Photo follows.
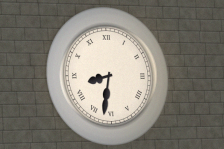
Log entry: **8:32**
